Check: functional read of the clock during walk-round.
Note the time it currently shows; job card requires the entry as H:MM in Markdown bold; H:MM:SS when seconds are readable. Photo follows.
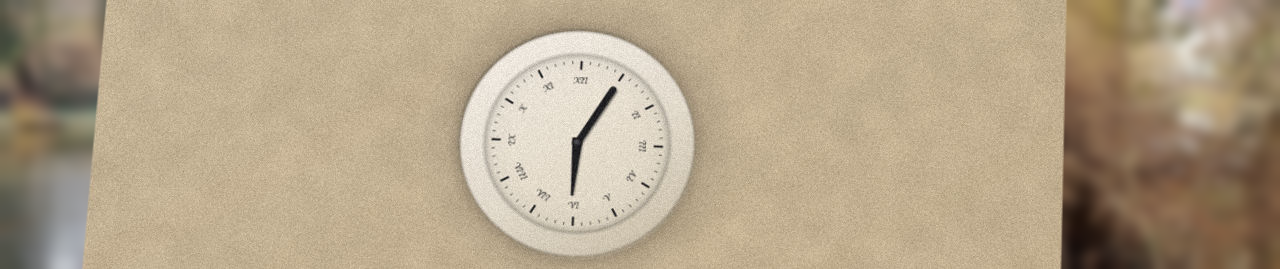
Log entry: **6:05**
